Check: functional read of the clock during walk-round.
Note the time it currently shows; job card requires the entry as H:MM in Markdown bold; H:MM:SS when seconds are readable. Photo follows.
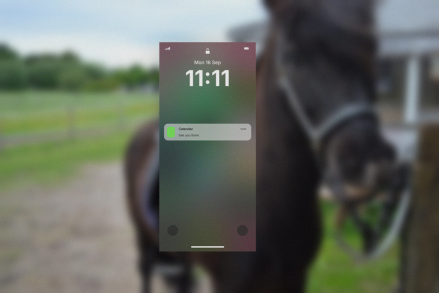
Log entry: **11:11**
